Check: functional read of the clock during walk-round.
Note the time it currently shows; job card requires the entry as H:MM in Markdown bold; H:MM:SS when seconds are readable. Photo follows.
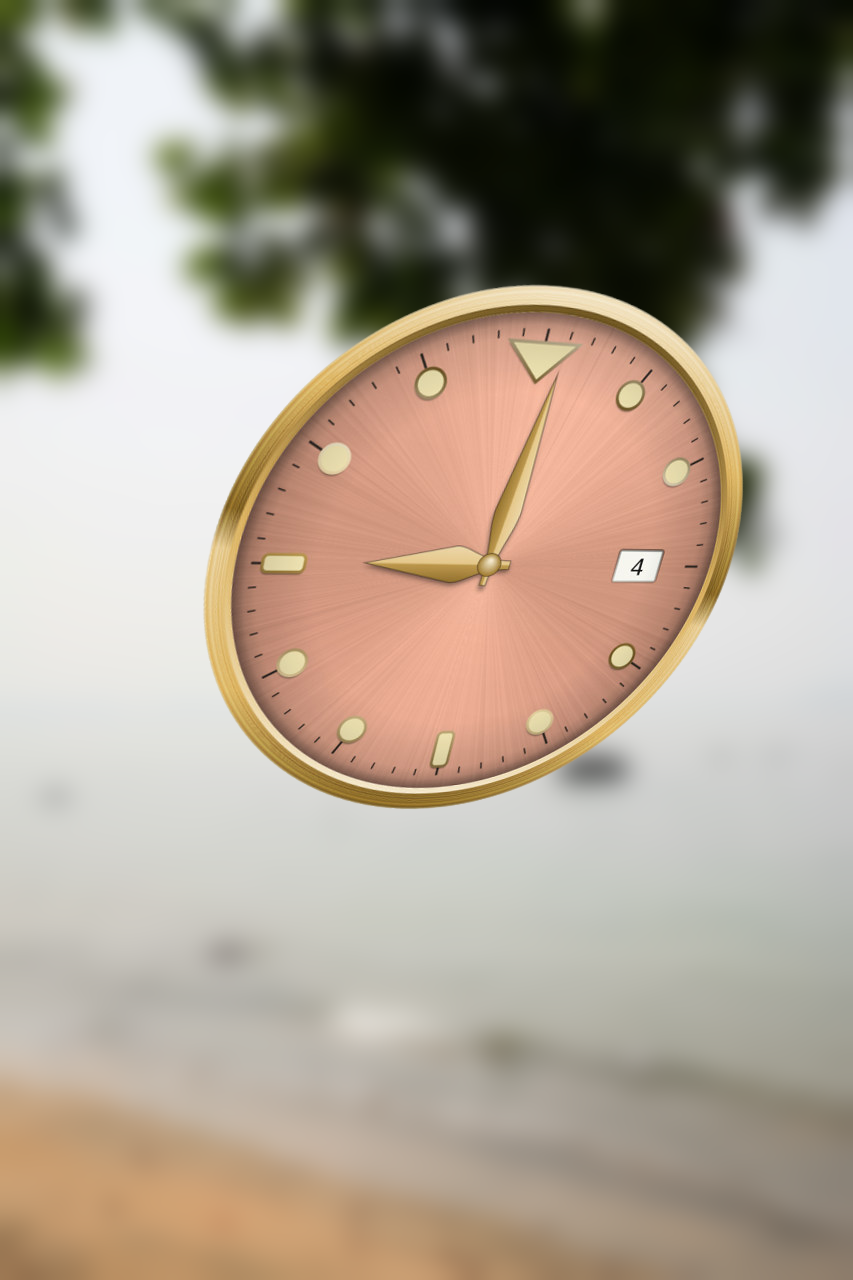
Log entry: **9:01**
